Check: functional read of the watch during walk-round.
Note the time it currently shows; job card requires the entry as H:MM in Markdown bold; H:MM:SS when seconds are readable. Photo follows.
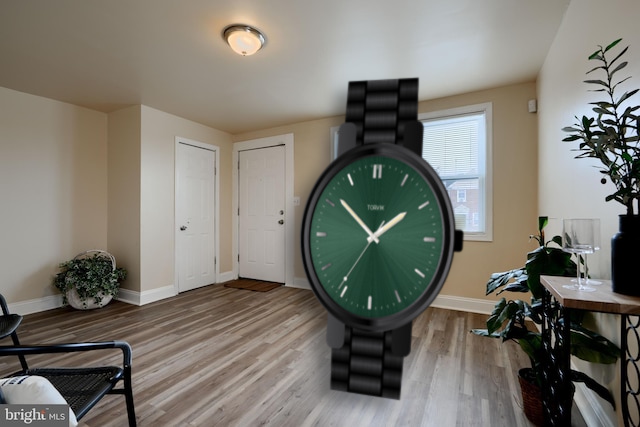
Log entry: **1:51:36**
